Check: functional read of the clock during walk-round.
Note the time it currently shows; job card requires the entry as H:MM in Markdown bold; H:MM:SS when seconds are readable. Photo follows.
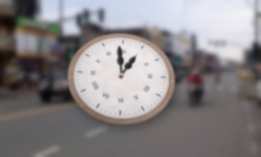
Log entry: **12:59**
